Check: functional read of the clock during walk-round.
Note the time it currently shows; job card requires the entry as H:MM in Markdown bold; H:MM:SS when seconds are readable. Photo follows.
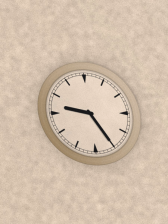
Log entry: **9:25**
